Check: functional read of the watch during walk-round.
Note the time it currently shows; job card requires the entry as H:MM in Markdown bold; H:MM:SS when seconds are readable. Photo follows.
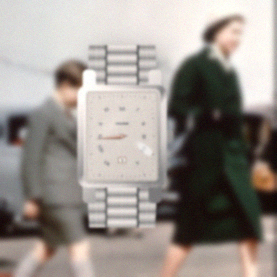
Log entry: **8:44**
